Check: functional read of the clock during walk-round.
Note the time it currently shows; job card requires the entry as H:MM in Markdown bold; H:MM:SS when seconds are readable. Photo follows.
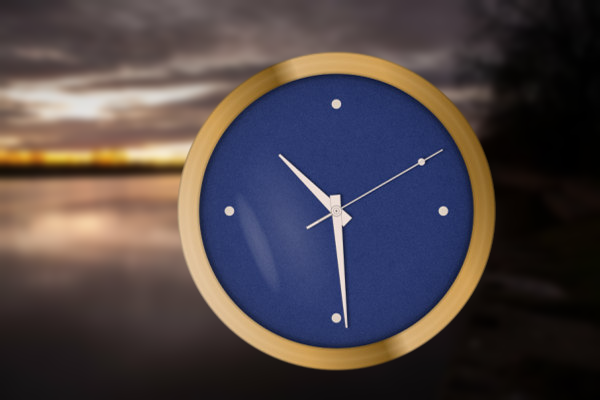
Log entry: **10:29:10**
